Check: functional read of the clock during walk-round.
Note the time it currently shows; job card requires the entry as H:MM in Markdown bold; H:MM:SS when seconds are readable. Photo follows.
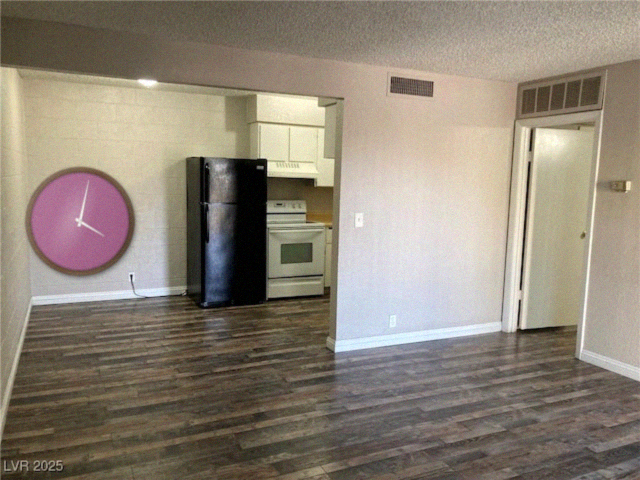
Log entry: **4:02**
